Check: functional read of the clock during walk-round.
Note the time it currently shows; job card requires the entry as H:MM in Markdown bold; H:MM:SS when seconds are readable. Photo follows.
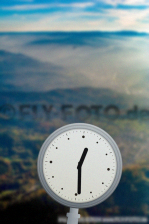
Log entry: **12:29**
